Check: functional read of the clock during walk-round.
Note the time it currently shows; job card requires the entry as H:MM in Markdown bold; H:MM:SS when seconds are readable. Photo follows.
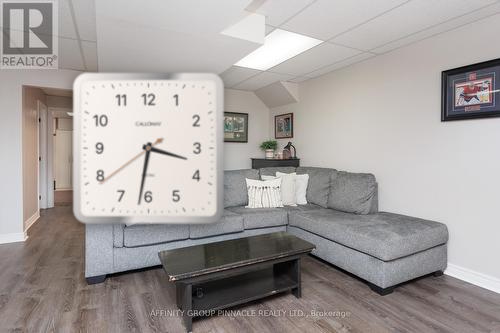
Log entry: **3:31:39**
